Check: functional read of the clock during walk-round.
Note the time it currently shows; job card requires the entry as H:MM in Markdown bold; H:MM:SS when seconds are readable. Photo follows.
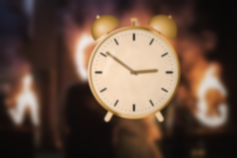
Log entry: **2:51**
